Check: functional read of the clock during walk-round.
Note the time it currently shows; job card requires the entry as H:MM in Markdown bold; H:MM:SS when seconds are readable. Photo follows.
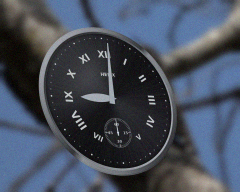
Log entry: **9:01**
